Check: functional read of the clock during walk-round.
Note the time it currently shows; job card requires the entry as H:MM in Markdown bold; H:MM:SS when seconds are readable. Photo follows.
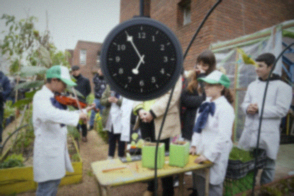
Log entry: **6:55**
